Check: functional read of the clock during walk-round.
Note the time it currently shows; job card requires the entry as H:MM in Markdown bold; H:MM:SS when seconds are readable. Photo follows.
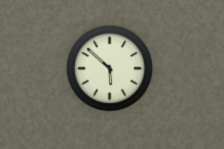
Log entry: **5:52**
